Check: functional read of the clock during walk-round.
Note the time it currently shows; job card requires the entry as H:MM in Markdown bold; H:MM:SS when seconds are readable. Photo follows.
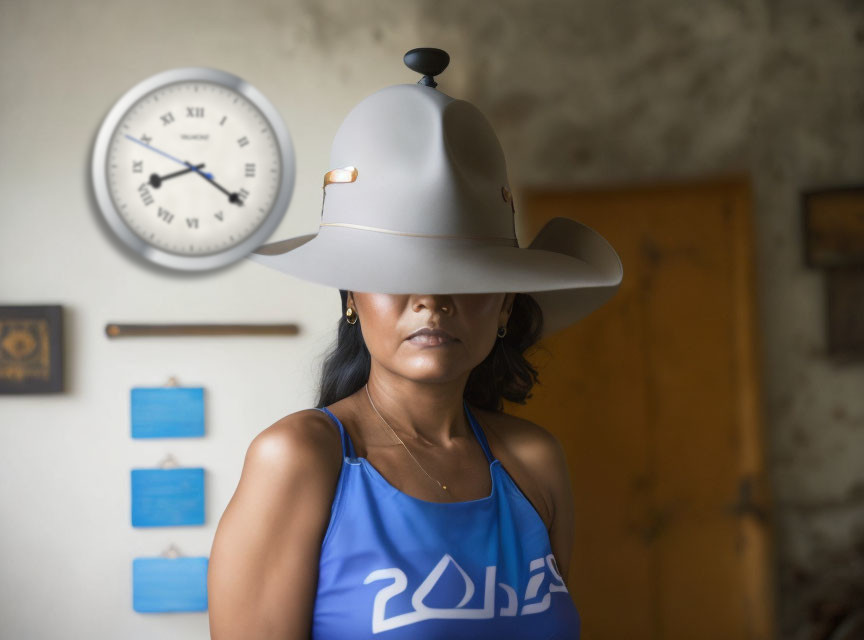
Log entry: **8:20:49**
